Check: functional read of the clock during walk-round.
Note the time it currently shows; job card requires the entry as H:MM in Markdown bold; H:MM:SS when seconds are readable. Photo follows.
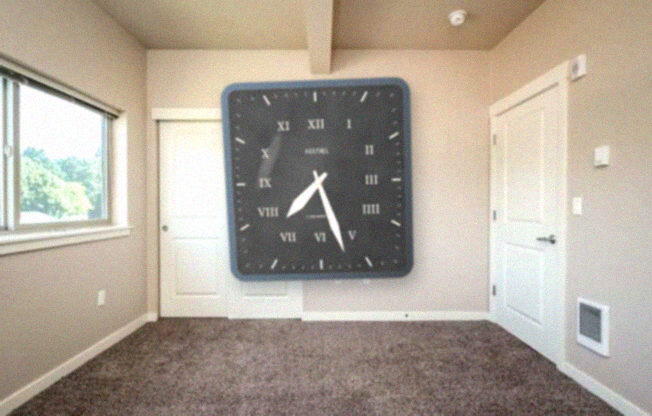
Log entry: **7:27**
